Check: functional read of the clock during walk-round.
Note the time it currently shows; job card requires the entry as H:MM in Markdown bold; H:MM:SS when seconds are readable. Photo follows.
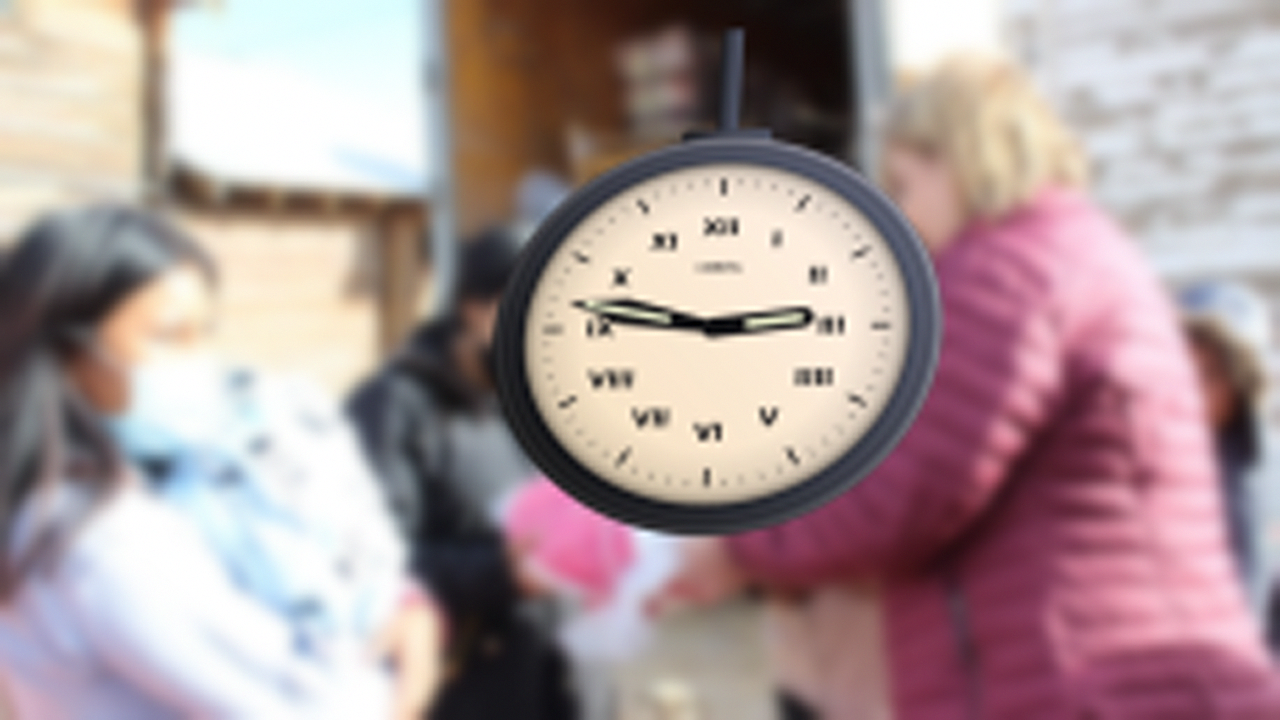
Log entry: **2:47**
